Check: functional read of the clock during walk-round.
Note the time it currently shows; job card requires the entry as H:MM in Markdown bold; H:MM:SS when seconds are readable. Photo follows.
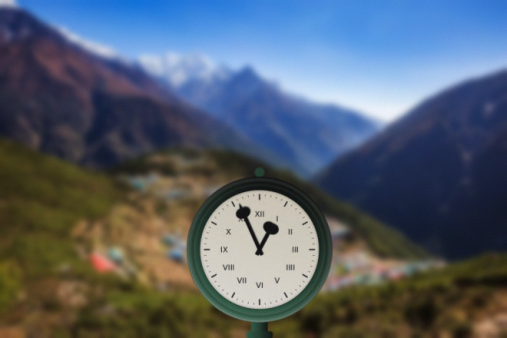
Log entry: **12:56**
